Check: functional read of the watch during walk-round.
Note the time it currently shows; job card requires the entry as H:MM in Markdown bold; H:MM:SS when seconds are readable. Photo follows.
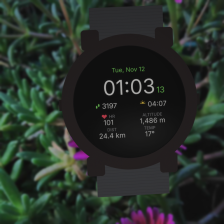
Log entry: **1:03:13**
